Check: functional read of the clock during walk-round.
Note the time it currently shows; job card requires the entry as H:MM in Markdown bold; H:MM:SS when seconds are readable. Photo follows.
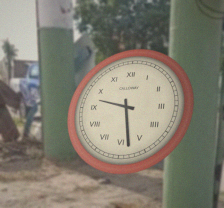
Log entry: **9:28**
